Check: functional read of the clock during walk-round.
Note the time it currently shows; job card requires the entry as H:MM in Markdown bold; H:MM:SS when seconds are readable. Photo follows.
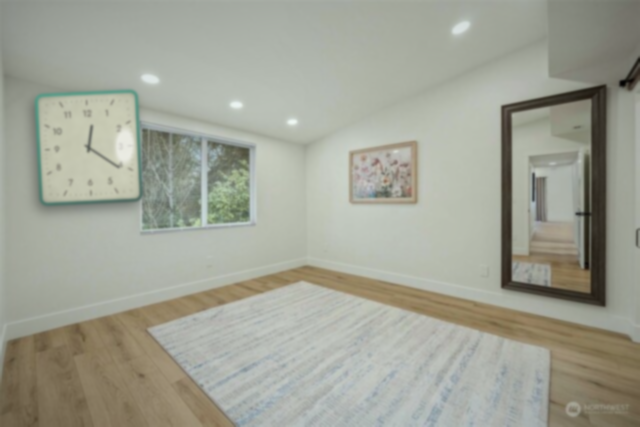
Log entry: **12:21**
